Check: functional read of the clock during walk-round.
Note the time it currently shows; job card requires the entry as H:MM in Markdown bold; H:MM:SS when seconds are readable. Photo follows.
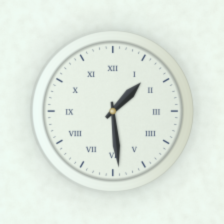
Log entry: **1:29**
